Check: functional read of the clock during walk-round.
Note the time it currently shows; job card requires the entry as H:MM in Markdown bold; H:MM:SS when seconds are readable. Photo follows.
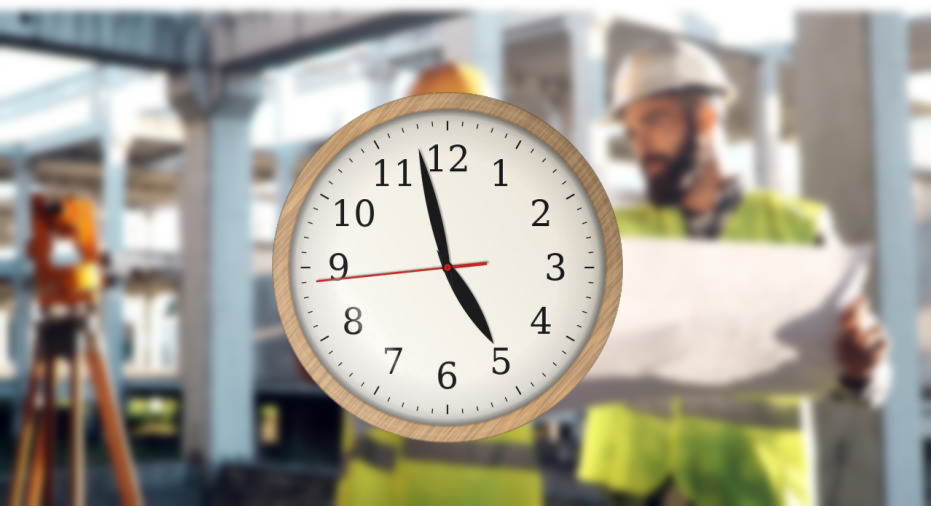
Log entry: **4:57:44**
